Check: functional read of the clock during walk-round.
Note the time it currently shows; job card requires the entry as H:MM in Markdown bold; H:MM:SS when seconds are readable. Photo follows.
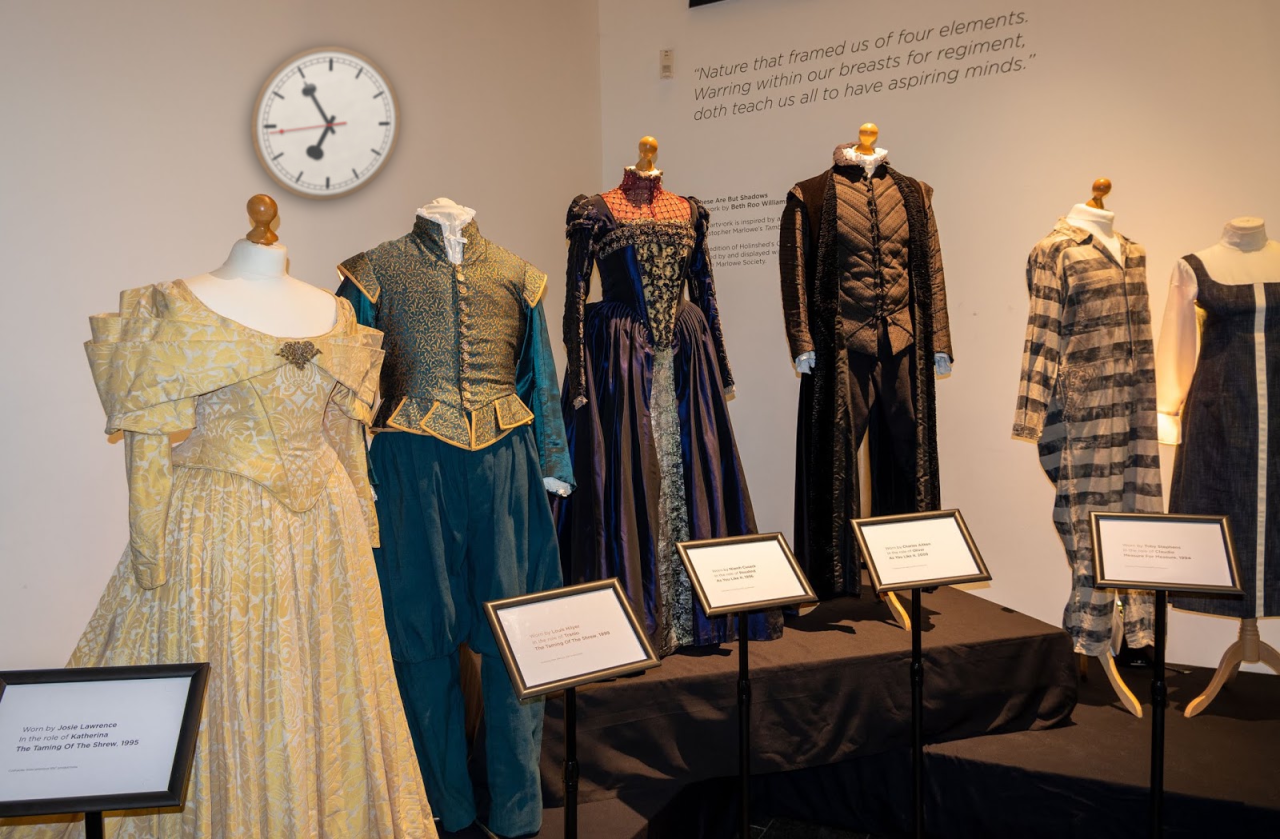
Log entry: **6:54:44**
